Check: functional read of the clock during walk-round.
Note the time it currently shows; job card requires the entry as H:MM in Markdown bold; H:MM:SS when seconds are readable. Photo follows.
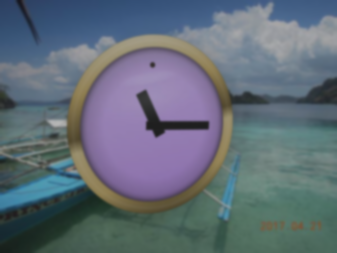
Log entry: **11:16**
